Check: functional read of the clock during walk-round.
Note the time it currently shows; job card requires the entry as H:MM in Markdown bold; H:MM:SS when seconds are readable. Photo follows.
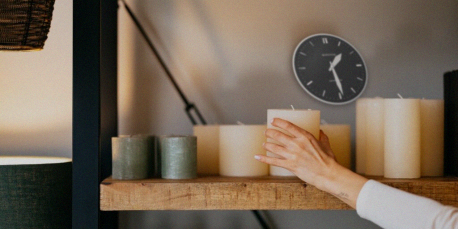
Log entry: **1:29**
